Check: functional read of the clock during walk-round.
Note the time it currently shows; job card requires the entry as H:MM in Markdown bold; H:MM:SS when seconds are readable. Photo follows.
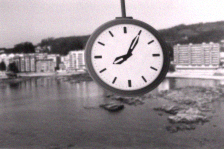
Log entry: **8:05**
